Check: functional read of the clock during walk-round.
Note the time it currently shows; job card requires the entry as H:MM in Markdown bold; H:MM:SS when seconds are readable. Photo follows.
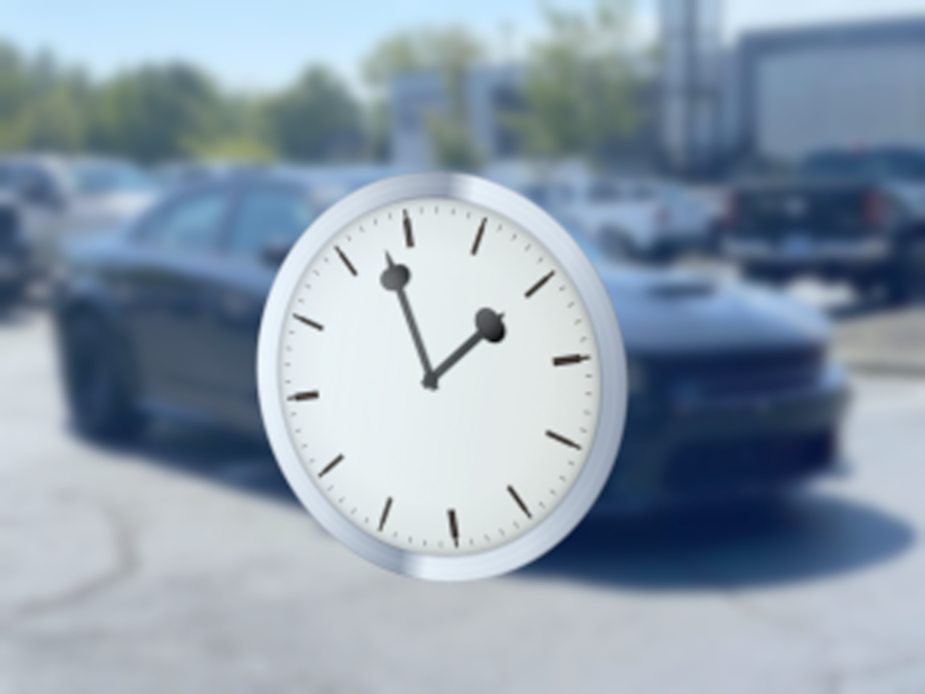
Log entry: **1:58**
